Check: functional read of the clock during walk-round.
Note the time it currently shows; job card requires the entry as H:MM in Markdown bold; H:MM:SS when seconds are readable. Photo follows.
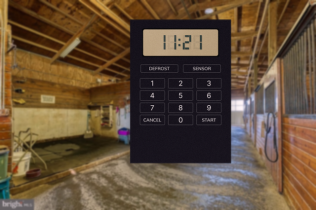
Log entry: **11:21**
